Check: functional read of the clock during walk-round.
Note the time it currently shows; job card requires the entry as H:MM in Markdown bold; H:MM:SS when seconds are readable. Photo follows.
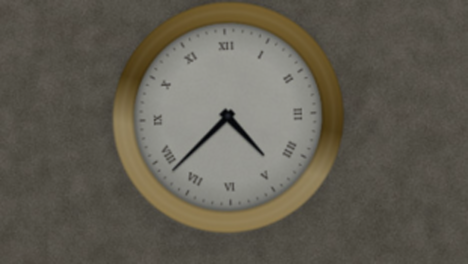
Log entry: **4:38**
